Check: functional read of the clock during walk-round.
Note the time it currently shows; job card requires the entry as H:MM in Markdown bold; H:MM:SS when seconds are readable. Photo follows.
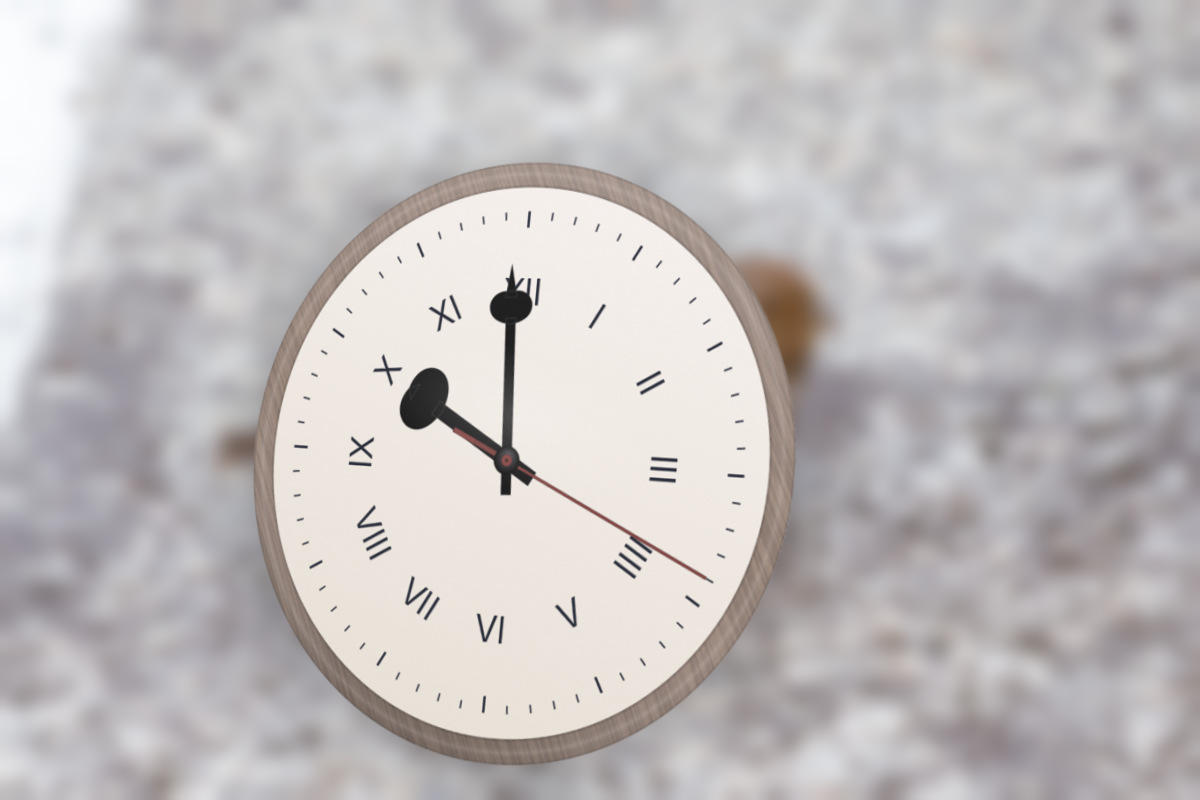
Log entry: **9:59:19**
